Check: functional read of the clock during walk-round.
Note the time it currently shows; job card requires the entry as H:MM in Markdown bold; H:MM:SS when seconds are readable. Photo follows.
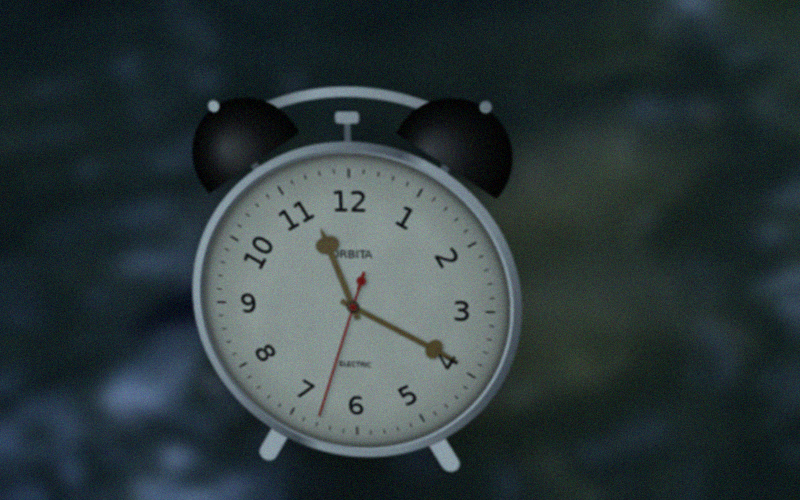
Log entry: **11:19:33**
